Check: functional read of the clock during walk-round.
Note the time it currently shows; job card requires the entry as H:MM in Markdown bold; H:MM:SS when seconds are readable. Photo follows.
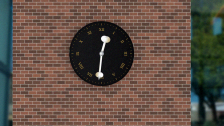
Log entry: **12:31**
